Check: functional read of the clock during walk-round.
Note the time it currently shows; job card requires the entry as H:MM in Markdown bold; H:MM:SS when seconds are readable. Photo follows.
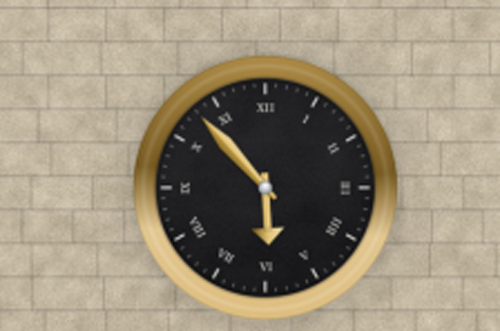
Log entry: **5:53**
